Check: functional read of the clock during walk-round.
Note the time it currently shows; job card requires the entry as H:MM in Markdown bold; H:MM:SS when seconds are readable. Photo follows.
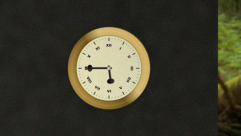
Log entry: **5:45**
